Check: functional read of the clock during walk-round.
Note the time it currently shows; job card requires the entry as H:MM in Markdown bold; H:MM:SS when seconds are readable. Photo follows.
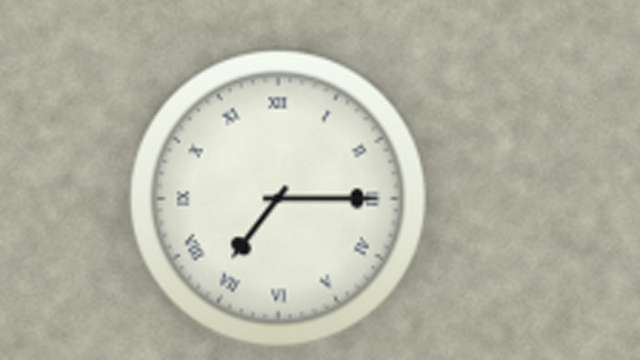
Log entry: **7:15**
